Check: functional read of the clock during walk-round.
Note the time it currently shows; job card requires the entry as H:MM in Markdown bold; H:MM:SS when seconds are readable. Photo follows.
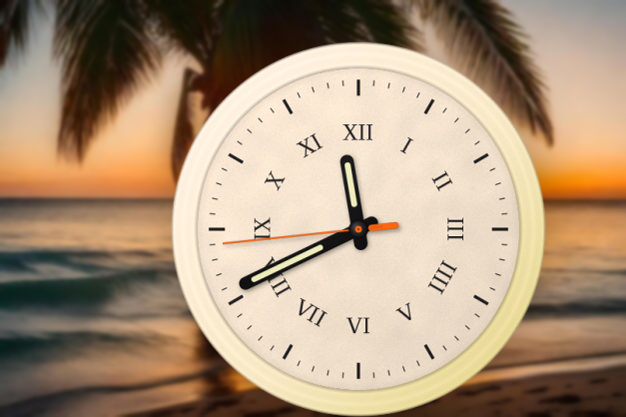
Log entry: **11:40:44**
